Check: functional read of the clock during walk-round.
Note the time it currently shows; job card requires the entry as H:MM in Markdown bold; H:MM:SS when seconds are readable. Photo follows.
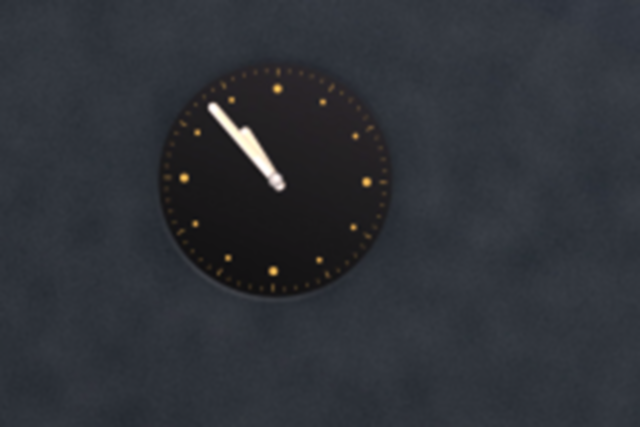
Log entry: **10:53**
